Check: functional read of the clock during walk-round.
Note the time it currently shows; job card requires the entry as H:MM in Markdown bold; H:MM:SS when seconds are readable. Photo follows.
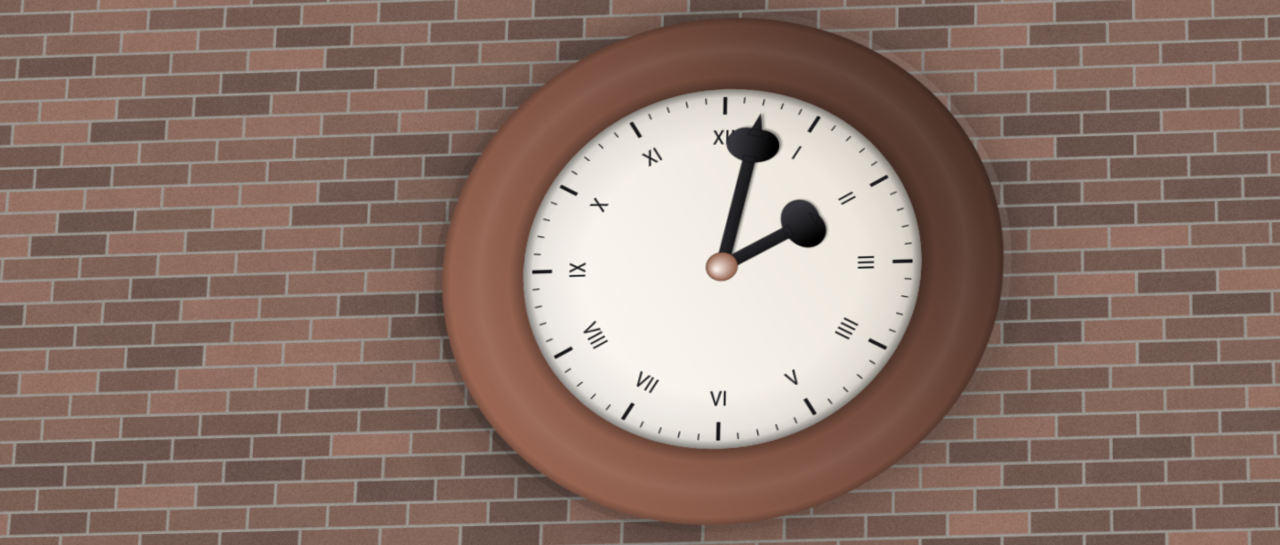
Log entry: **2:02**
